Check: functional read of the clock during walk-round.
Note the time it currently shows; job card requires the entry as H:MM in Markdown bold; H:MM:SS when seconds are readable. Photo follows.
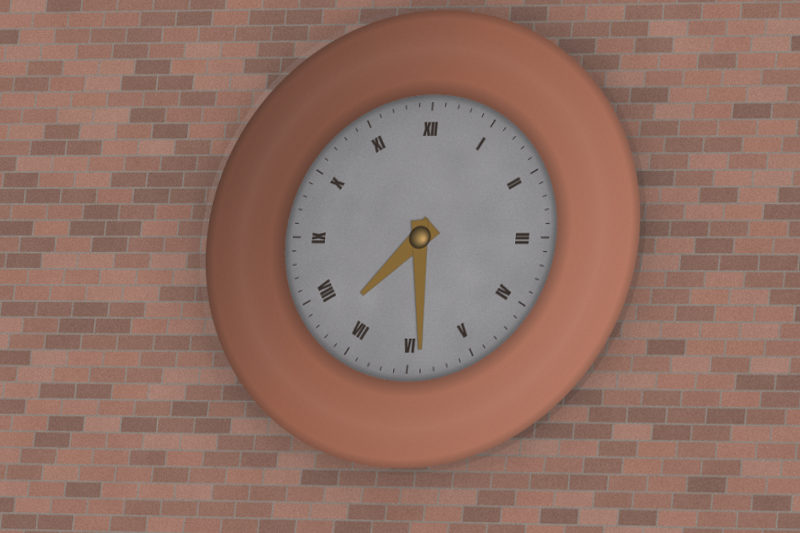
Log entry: **7:29**
